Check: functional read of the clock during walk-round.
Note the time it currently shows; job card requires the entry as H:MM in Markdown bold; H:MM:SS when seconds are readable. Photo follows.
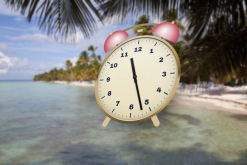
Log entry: **11:27**
